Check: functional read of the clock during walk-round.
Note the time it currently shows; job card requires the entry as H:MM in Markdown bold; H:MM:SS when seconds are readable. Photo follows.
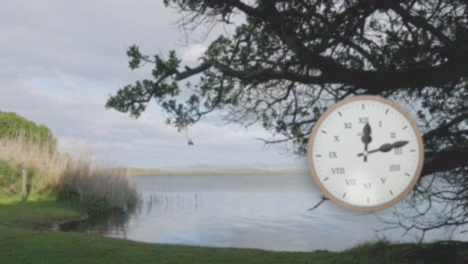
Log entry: **12:13**
